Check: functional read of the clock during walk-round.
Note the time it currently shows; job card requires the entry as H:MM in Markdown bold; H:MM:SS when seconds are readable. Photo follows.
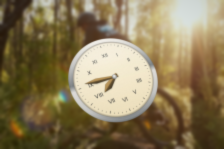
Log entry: **7:46**
